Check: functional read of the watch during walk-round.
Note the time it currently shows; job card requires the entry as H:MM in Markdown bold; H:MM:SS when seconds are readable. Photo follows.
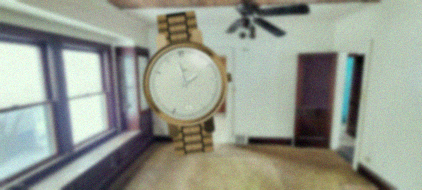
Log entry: **1:58**
